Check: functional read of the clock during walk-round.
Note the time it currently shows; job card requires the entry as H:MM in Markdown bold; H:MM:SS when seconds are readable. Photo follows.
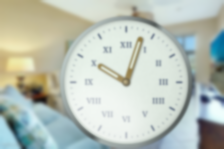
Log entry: **10:03**
